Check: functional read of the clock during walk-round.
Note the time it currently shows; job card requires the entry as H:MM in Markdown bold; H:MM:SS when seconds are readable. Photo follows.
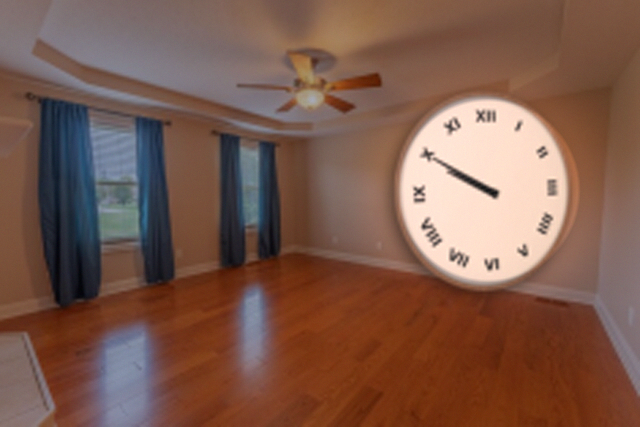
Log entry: **9:50**
